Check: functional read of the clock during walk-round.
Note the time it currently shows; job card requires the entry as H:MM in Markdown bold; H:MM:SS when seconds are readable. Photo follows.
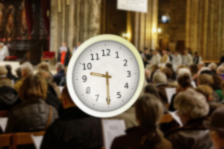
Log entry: **9:30**
